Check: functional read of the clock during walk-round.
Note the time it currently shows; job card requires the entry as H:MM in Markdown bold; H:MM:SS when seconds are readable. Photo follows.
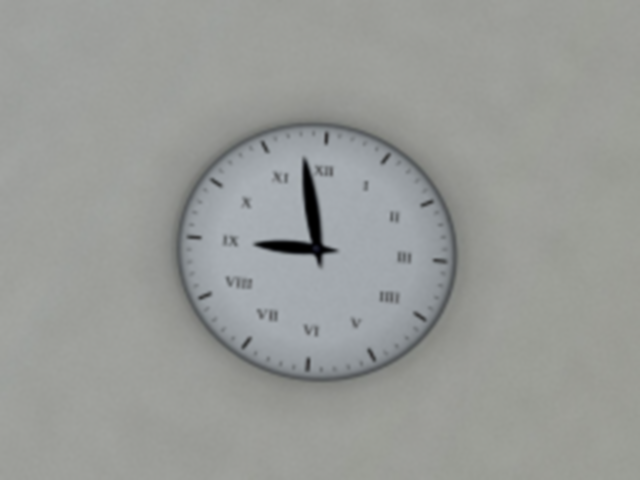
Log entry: **8:58**
